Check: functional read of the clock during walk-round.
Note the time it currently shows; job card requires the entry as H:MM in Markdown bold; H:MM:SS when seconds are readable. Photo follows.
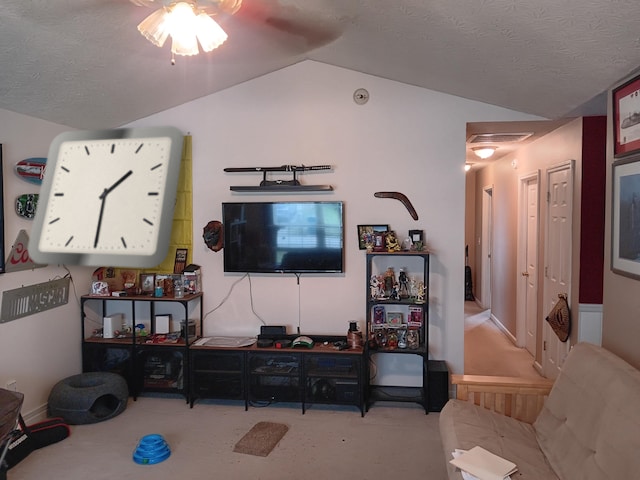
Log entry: **1:30**
